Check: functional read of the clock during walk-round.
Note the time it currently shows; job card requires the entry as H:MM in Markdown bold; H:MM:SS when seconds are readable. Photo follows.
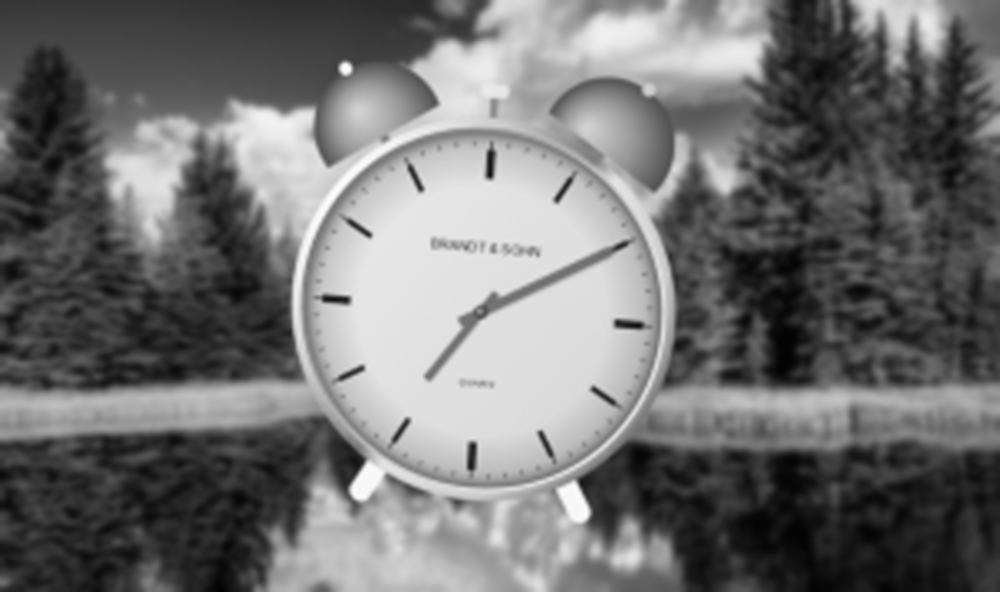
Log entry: **7:10**
